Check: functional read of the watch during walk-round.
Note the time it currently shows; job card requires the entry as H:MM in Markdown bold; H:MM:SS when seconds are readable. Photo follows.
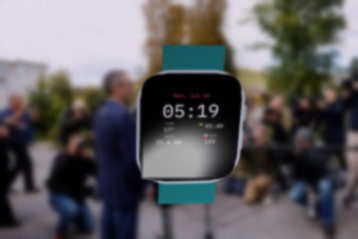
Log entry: **5:19**
